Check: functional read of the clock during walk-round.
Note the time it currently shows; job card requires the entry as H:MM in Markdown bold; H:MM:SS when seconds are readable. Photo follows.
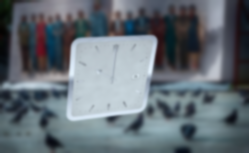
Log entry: **10:00**
